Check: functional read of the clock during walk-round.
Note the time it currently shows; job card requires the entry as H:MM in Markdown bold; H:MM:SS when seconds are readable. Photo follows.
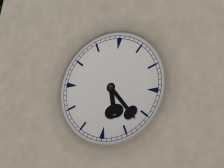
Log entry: **5:22**
